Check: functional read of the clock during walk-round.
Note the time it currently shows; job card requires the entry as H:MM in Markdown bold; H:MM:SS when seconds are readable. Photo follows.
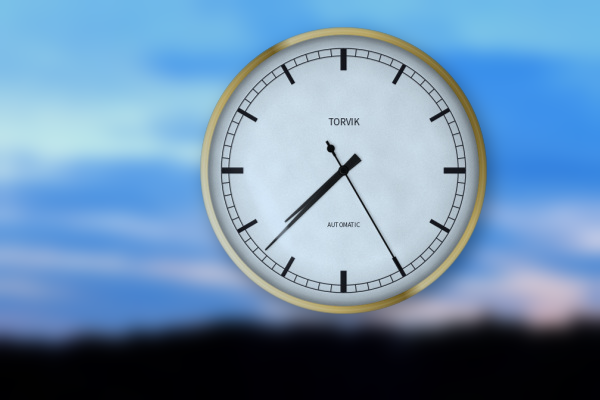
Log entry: **7:37:25**
